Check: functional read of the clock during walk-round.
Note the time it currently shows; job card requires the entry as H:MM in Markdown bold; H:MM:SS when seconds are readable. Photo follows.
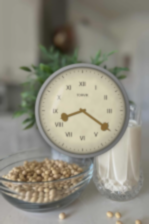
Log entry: **8:21**
